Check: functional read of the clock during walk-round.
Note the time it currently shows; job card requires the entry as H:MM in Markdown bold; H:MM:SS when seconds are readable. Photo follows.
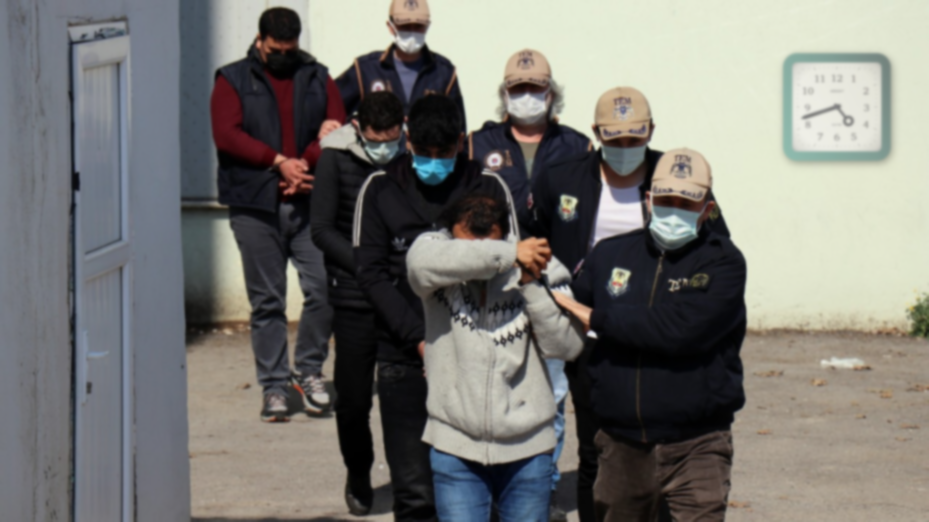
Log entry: **4:42**
